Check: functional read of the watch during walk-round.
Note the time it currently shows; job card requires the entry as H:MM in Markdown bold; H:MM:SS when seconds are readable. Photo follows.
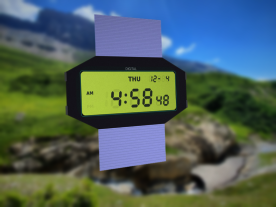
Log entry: **4:58:48**
